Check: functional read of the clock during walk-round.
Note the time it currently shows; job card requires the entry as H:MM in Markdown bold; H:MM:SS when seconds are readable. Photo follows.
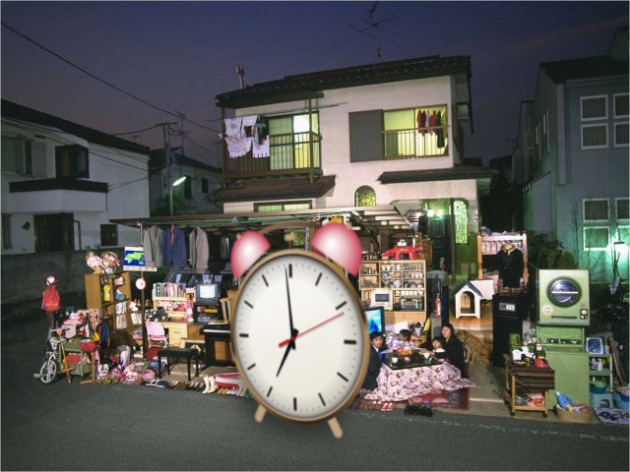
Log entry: **6:59:11**
